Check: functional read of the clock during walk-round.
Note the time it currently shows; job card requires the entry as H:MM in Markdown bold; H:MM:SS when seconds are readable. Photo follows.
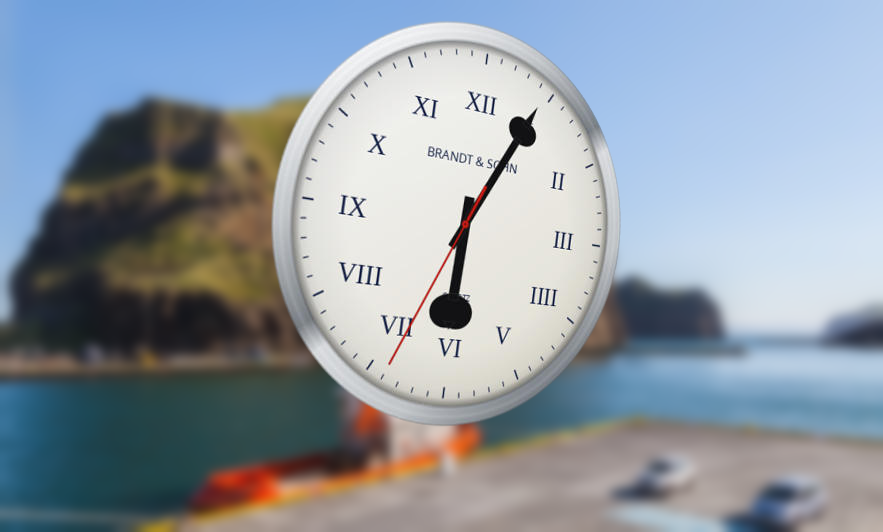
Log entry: **6:04:34**
